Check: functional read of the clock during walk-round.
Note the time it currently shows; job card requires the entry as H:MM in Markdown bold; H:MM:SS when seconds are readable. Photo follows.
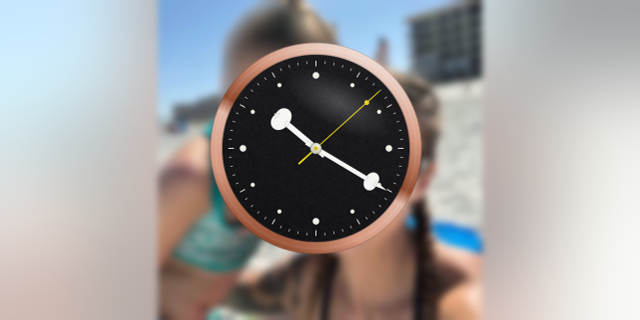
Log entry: **10:20:08**
